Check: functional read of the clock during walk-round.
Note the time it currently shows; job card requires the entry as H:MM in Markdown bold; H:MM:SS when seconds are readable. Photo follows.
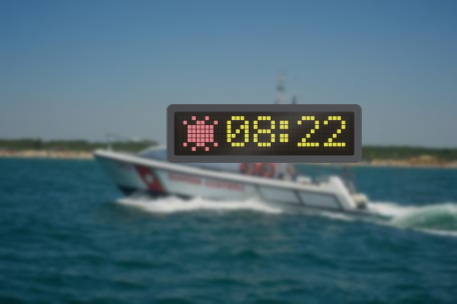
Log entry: **8:22**
